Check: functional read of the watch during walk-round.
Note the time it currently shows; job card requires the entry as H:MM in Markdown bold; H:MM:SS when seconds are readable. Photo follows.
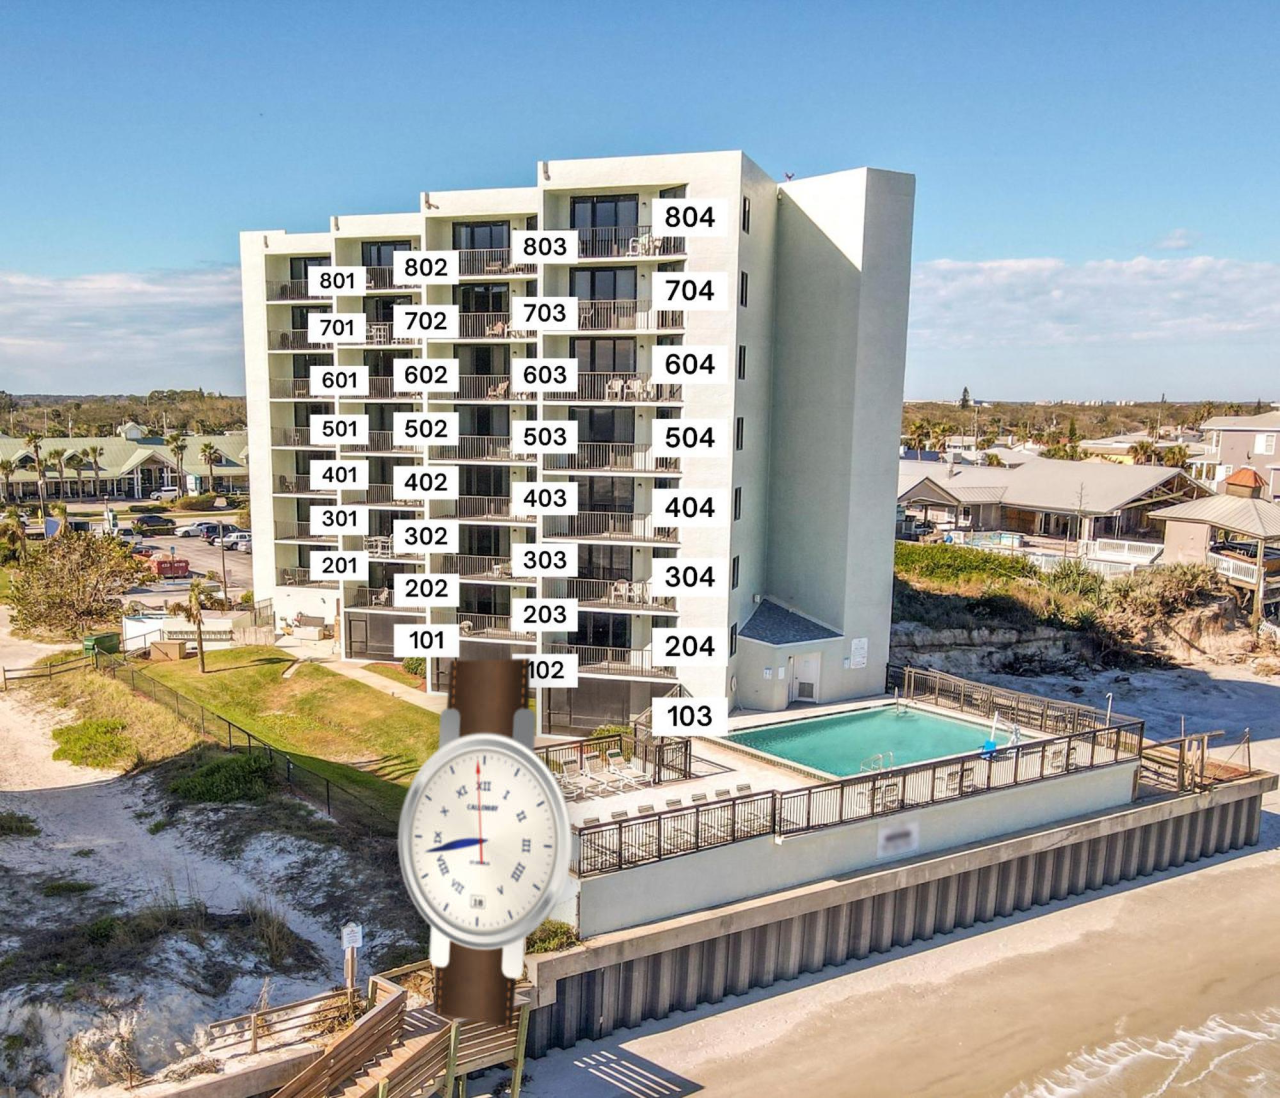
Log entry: **8:42:59**
